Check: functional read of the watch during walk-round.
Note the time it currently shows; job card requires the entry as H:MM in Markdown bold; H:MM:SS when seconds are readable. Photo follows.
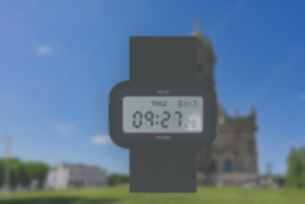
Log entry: **9:27**
